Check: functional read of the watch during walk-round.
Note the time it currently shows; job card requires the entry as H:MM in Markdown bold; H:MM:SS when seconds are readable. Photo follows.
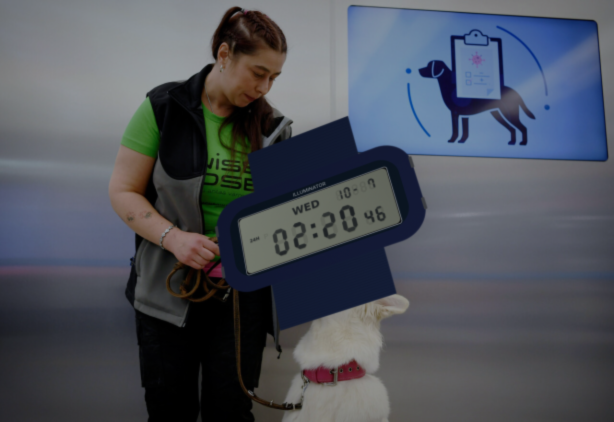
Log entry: **2:20:46**
